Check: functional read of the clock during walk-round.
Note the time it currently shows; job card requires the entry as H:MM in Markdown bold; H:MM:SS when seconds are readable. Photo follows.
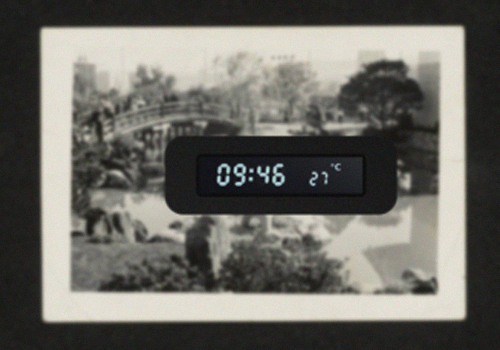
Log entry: **9:46**
